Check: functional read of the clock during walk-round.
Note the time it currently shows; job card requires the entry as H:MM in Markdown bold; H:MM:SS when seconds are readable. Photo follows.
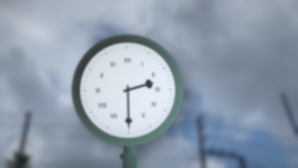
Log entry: **2:30**
